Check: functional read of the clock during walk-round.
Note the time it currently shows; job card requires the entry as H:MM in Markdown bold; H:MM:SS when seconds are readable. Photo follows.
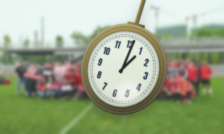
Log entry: **1:01**
